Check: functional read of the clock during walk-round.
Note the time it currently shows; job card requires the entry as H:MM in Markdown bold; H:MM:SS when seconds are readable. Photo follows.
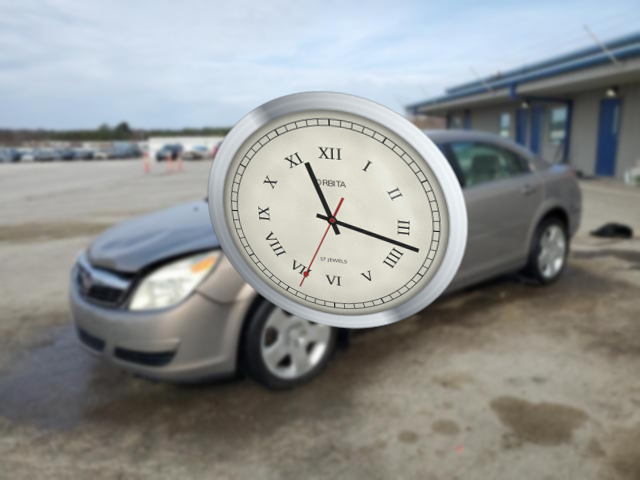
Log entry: **11:17:34**
